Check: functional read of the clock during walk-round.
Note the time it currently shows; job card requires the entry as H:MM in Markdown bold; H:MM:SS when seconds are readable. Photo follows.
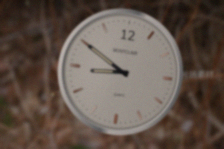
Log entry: **8:50**
